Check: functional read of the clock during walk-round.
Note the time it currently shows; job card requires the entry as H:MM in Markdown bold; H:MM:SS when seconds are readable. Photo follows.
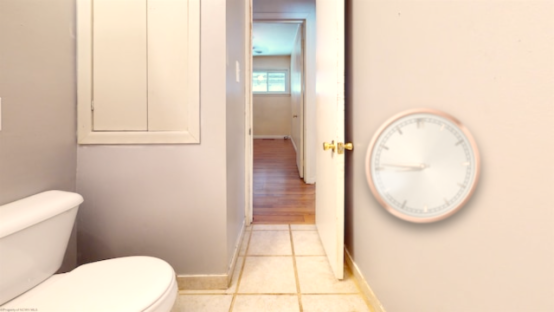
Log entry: **8:46**
